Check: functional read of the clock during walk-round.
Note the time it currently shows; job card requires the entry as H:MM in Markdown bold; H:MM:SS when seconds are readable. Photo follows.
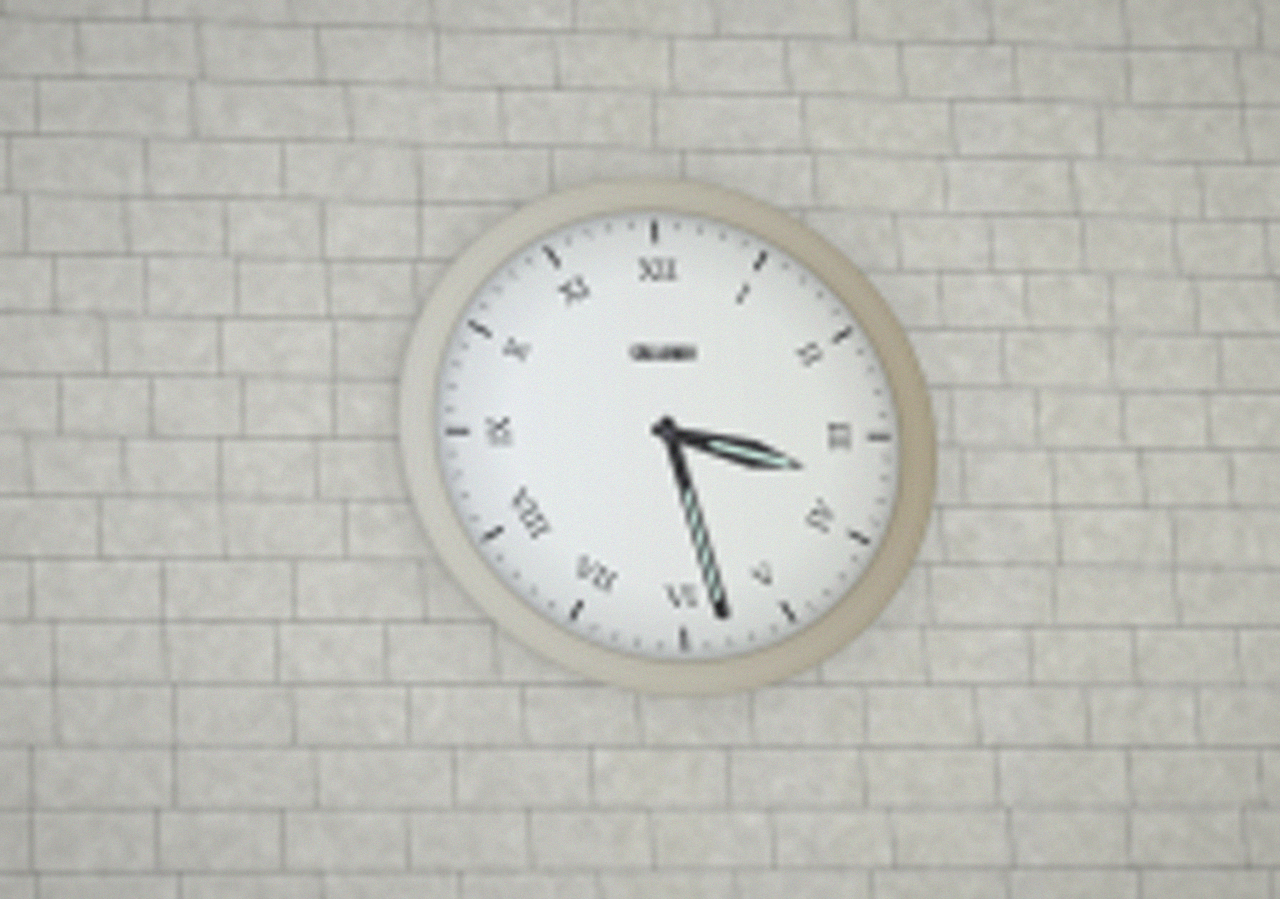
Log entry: **3:28**
